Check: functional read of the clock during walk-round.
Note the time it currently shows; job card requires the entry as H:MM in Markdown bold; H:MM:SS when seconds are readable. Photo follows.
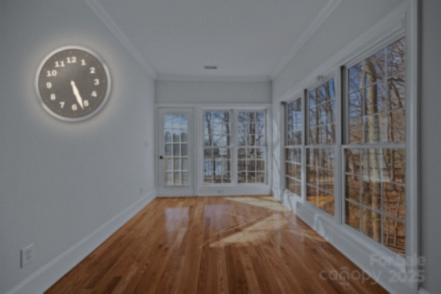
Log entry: **5:27**
